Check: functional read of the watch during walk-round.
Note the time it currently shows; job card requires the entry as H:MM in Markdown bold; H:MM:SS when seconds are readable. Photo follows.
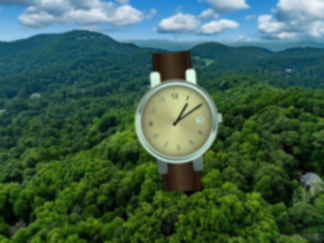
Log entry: **1:10**
